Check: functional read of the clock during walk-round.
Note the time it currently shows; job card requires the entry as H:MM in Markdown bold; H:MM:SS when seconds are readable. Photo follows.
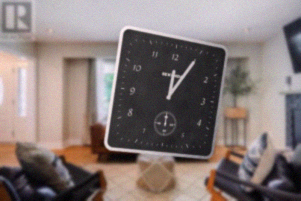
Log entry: **12:05**
